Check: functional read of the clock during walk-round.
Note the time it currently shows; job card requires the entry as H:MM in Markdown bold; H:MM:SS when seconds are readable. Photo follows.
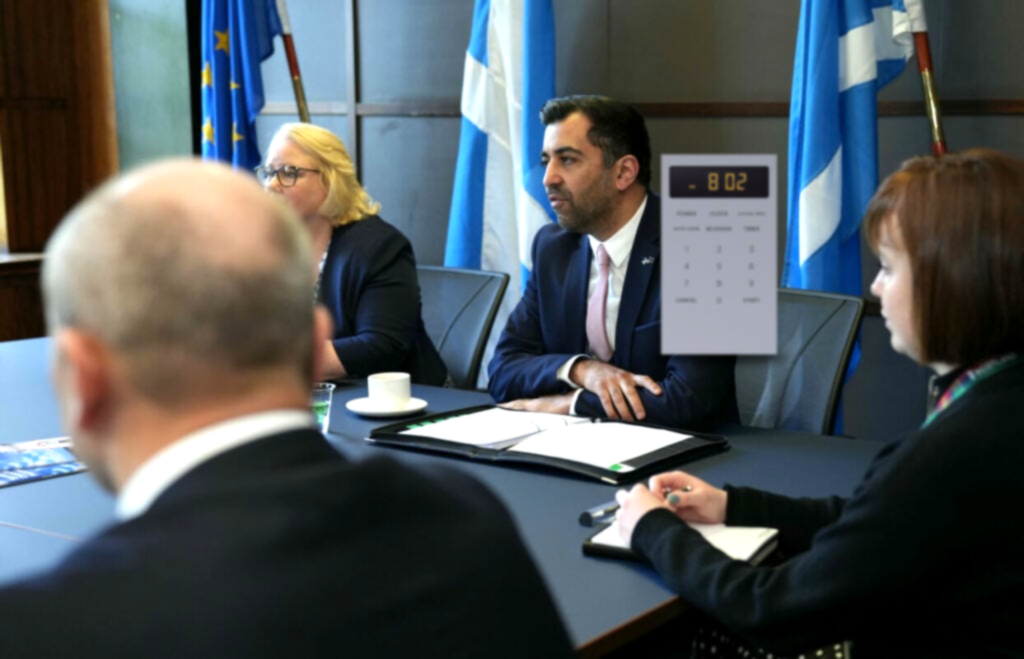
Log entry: **8:02**
